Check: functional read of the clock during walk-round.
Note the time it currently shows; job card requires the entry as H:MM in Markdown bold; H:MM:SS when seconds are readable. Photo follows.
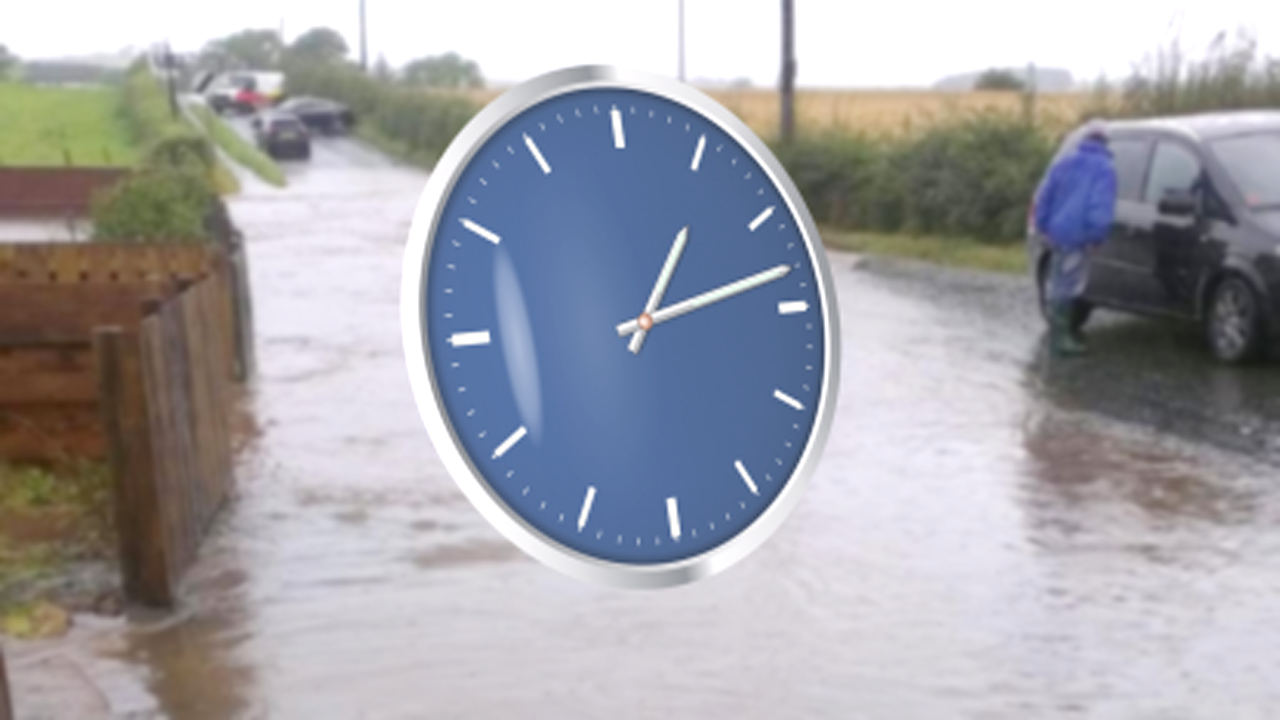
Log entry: **1:13**
